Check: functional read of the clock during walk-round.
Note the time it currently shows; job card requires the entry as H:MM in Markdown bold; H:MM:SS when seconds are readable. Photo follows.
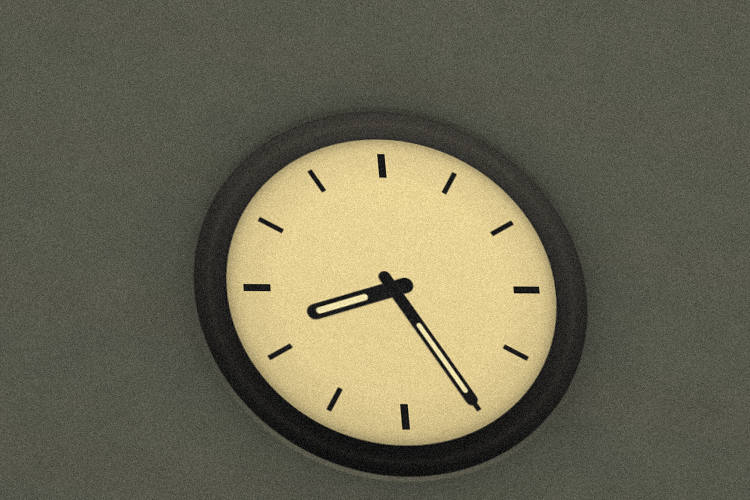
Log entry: **8:25**
